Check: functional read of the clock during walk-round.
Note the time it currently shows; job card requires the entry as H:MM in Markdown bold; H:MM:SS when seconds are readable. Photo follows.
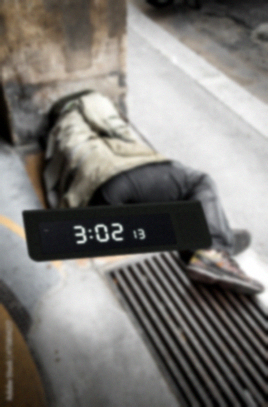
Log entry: **3:02**
